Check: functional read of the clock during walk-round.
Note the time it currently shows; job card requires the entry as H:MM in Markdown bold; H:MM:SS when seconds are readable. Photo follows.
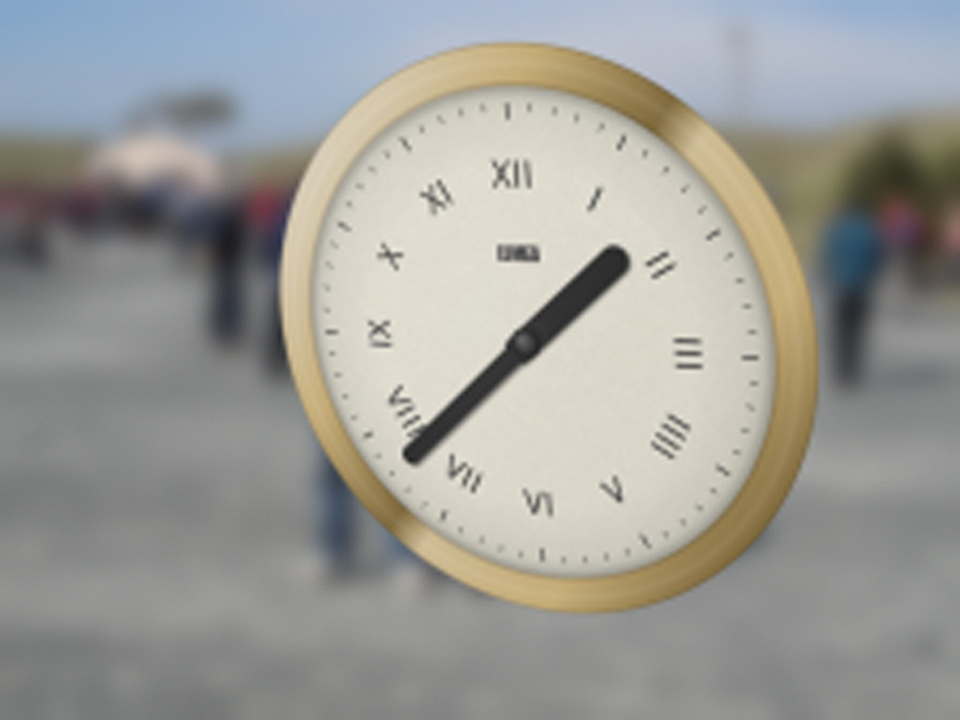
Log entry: **1:38**
